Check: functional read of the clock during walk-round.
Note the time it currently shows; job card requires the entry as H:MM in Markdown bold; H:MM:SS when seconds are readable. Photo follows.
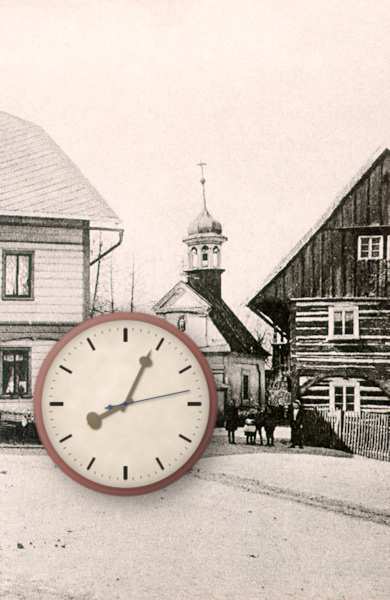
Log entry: **8:04:13**
